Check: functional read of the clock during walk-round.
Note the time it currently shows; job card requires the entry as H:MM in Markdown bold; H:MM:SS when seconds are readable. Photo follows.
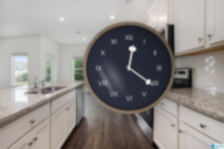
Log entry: **12:21**
